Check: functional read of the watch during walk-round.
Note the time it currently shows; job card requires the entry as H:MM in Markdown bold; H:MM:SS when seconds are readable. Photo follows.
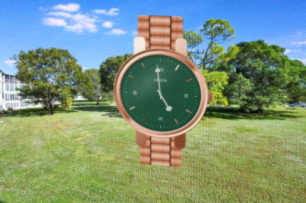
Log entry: **4:59**
